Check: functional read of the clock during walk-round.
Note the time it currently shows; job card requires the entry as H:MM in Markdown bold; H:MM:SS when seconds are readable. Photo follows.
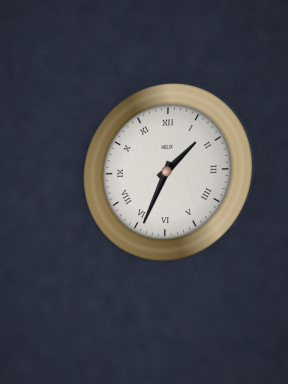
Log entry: **1:34**
